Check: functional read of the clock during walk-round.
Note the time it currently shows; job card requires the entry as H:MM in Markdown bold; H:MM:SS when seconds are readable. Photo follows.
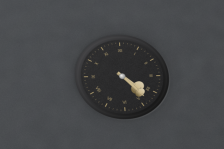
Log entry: **4:23**
